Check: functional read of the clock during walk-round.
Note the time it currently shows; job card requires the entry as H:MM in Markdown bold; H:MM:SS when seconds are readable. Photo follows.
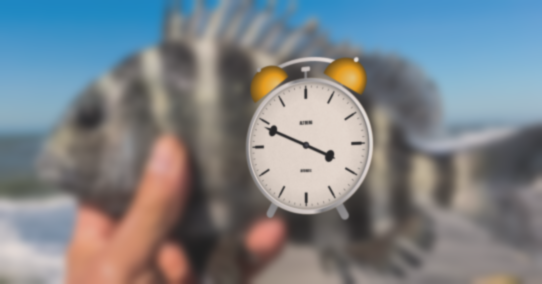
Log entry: **3:49**
